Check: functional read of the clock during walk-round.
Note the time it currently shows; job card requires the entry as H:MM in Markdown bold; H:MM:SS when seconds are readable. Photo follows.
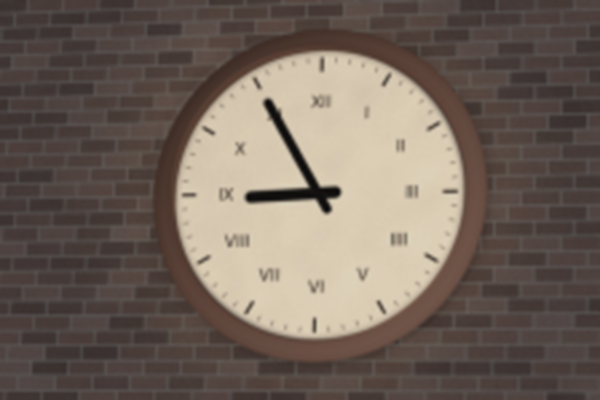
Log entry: **8:55**
